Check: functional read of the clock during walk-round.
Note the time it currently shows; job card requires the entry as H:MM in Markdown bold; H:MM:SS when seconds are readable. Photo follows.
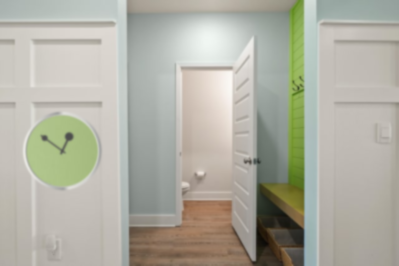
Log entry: **12:51**
